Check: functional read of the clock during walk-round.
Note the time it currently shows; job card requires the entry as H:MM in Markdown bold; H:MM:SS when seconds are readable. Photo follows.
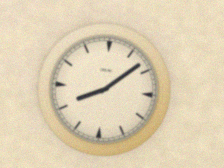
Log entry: **8:08**
